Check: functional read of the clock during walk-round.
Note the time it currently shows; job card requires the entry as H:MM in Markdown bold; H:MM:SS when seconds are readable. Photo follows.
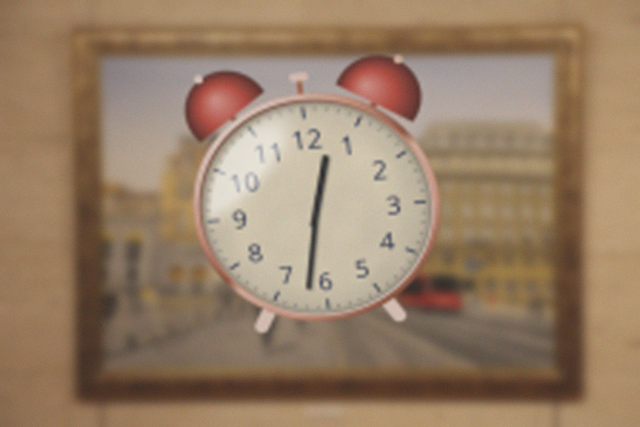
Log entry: **12:32**
